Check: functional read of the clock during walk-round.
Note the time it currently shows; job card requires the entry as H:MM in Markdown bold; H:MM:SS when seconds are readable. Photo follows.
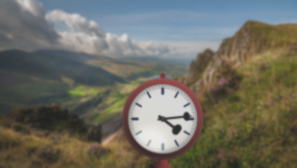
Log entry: **4:14**
